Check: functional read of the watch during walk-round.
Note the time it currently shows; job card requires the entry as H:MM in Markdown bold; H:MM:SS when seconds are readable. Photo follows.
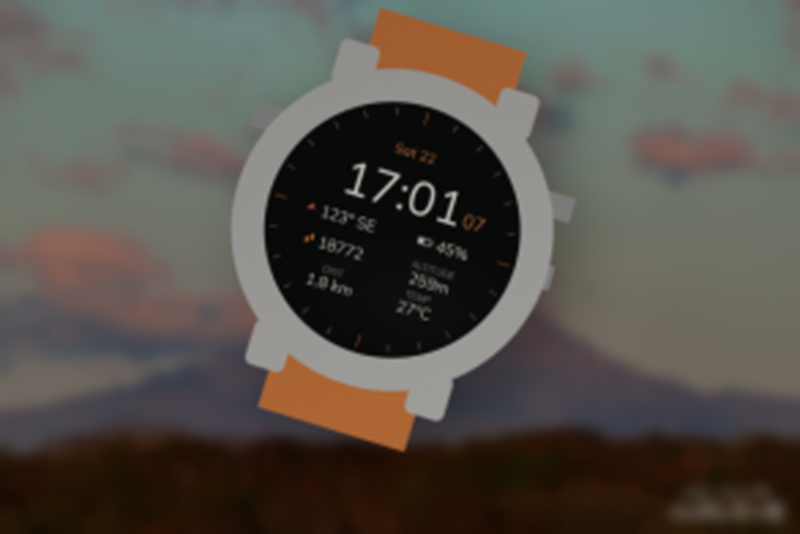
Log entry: **17:01**
